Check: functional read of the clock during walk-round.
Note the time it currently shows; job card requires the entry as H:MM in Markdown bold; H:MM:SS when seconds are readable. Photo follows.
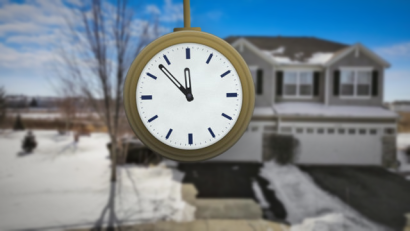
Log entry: **11:53**
